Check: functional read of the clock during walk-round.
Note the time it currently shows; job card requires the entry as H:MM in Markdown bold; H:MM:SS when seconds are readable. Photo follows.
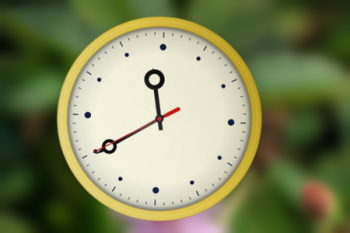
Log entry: **11:39:40**
